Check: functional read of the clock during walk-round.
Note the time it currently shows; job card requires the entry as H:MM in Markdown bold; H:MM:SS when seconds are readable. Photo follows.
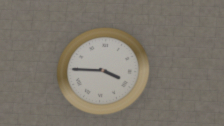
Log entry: **3:45**
